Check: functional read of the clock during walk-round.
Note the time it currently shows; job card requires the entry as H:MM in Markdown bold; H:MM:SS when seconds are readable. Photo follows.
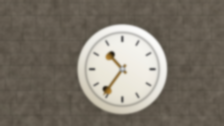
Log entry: **10:36**
